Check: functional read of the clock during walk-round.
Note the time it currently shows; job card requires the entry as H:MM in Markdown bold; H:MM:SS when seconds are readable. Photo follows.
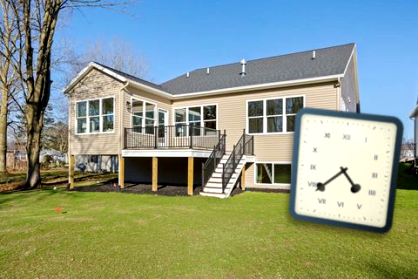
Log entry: **4:38**
